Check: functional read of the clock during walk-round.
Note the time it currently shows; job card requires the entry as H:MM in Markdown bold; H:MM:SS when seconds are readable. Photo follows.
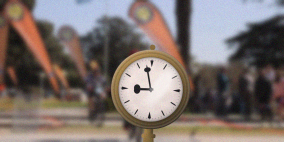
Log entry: **8:58**
